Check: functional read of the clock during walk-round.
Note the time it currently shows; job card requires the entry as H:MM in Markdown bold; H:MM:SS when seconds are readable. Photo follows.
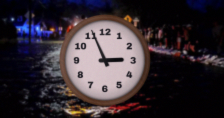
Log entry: **2:56**
